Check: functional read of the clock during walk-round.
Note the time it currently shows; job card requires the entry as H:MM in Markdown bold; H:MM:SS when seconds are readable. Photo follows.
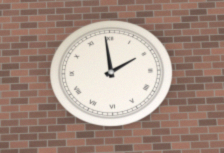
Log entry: **1:59**
